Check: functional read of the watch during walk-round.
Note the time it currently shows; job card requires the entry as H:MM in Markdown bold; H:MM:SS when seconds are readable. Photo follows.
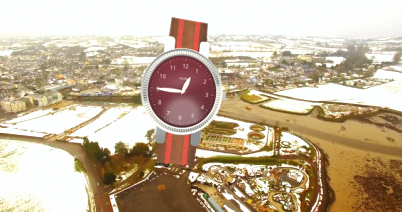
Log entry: **12:45**
